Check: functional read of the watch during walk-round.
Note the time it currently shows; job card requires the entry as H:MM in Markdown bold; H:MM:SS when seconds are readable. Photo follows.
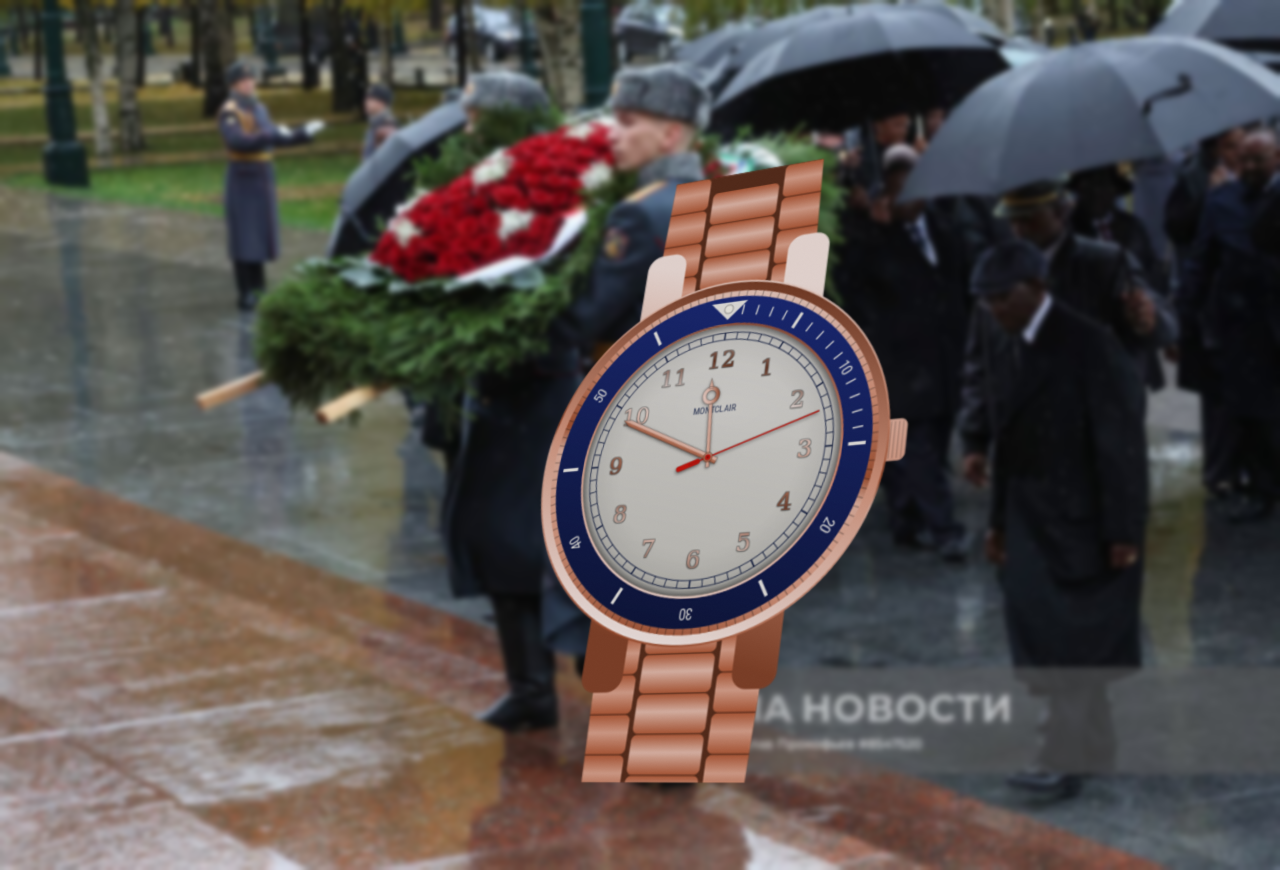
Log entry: **11:49:12**
